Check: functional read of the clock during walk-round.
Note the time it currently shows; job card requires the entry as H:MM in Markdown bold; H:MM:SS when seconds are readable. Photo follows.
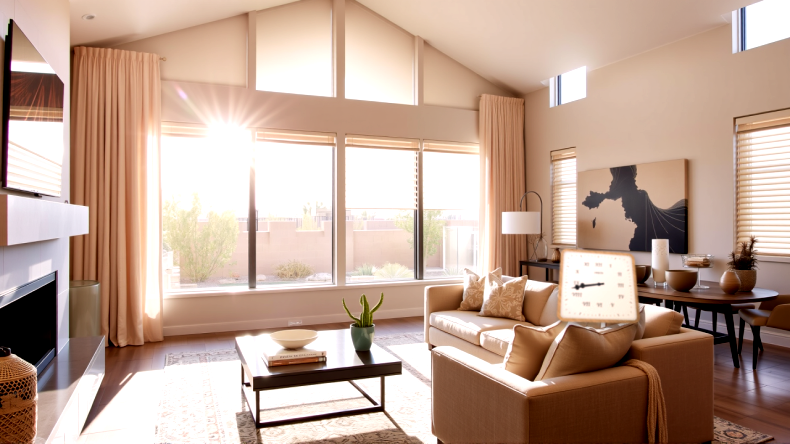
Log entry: **8:43**
